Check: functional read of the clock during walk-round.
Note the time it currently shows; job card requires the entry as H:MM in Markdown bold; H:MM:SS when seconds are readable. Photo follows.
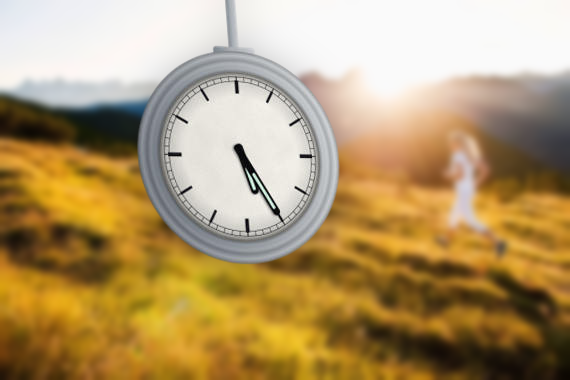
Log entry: **5:25**
